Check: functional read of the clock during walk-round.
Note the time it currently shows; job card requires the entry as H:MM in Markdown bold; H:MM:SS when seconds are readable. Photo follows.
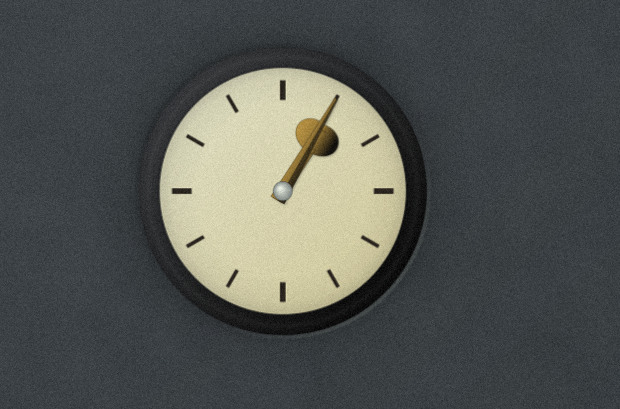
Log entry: **1:05**
